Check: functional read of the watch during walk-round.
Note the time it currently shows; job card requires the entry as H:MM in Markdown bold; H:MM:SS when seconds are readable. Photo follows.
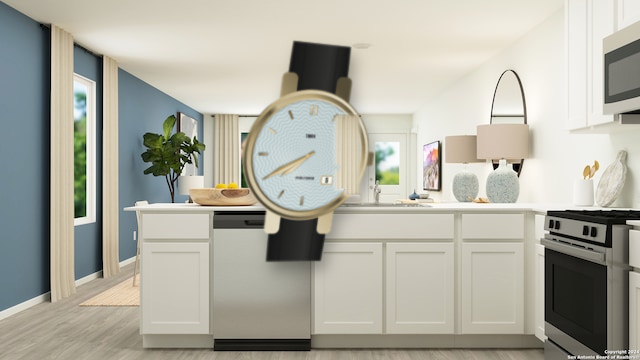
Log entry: **7:40**
